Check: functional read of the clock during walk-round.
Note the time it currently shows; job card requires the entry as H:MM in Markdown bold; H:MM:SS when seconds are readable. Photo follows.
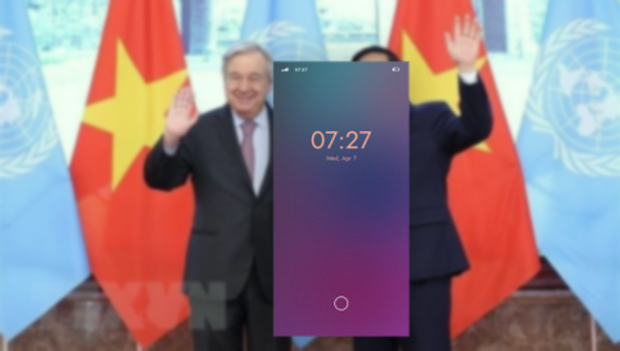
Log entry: **7:27**
